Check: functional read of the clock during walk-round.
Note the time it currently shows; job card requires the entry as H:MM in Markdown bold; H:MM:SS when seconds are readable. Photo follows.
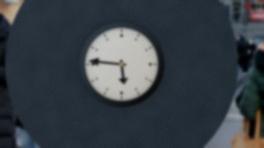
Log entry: **5:46**
